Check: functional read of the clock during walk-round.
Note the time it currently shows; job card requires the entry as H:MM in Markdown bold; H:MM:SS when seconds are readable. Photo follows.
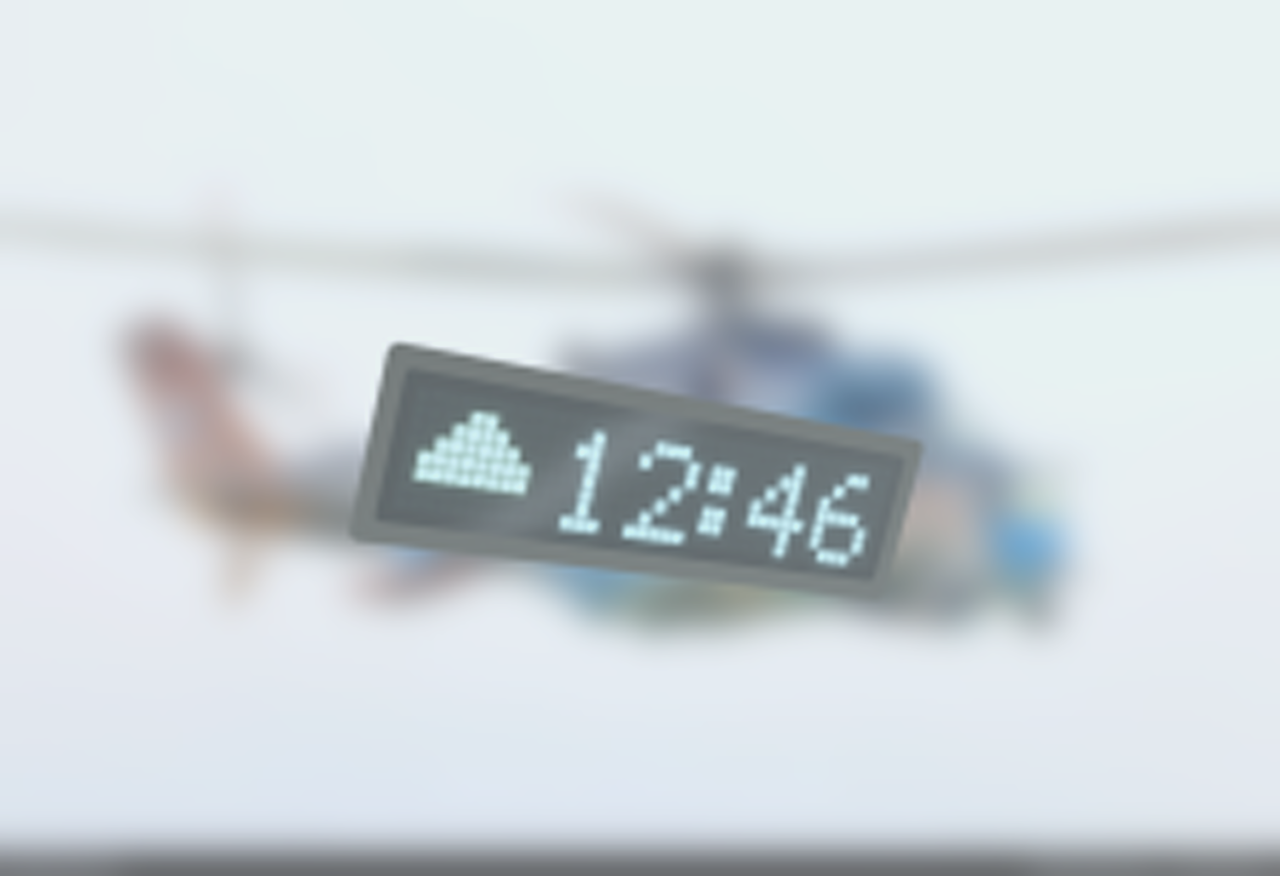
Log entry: **12:46**
